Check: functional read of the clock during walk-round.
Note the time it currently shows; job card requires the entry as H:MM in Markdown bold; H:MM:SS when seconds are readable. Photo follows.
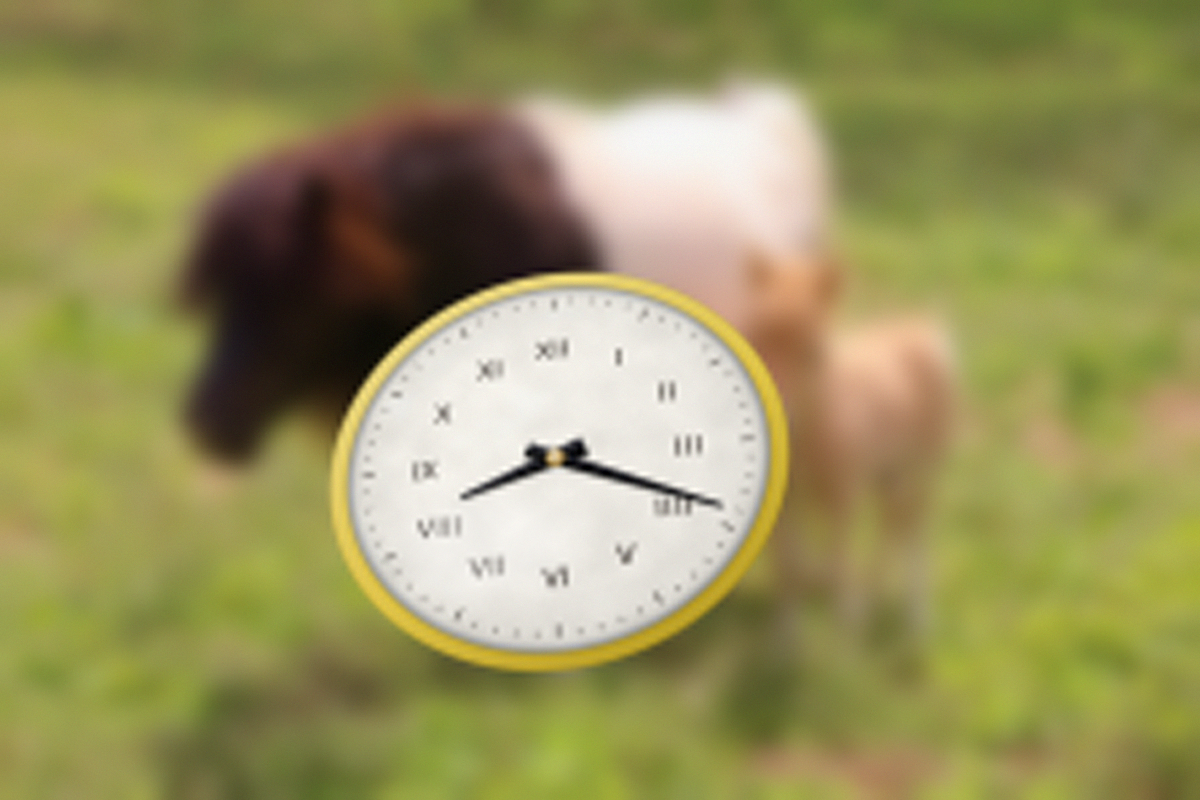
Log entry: **8:19**
